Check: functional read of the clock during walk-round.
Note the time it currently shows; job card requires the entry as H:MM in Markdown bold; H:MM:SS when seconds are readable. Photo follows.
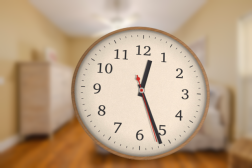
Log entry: **12:26:27**
